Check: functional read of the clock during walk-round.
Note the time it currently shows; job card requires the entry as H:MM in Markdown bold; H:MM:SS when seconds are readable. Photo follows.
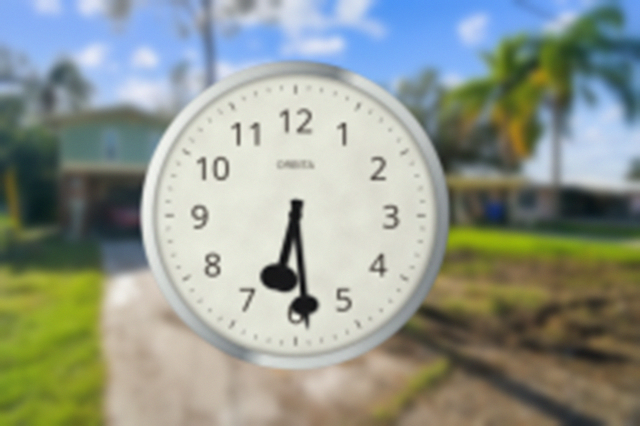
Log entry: **6:29**
